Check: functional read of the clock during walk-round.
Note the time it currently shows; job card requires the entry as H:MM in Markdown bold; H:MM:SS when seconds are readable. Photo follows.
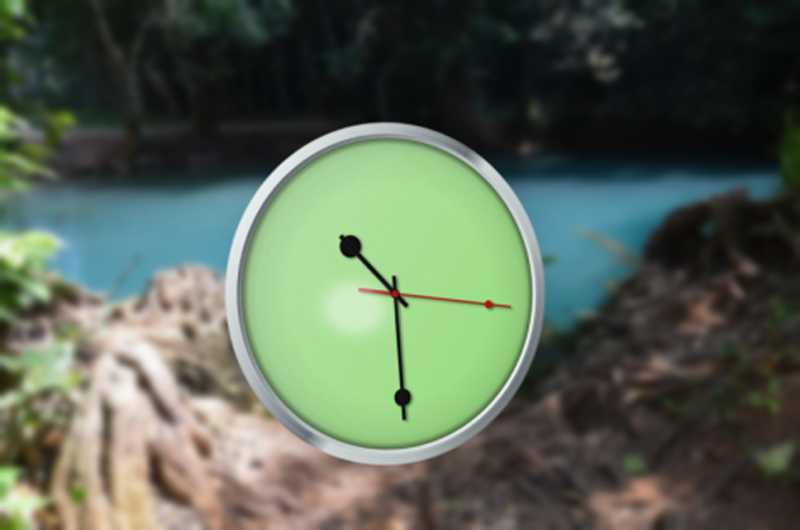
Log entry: **10:29:16**
